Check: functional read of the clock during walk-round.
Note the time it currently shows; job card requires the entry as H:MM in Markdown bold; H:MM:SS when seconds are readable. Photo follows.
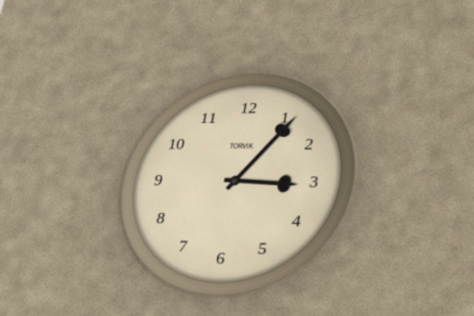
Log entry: **3:06**
